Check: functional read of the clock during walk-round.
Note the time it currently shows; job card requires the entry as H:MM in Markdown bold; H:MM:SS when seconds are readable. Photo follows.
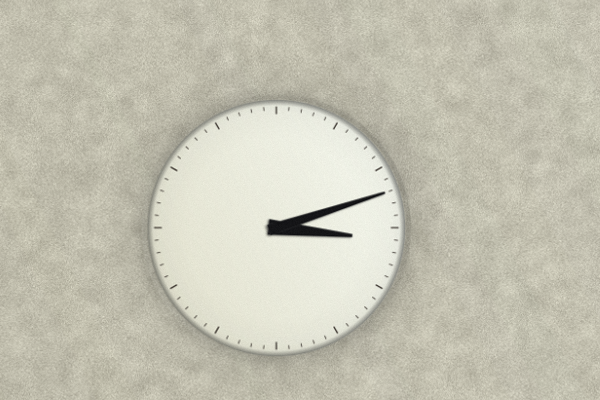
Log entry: **3:12**
